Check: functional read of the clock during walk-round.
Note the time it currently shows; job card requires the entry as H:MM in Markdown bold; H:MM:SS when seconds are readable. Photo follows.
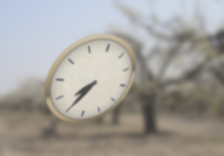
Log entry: **7:35**
